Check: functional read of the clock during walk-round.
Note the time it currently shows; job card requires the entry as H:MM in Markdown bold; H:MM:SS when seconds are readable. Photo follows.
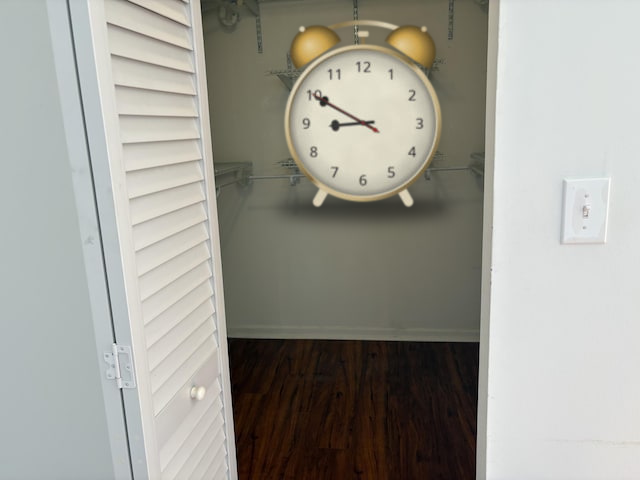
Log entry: **8:49:50**
